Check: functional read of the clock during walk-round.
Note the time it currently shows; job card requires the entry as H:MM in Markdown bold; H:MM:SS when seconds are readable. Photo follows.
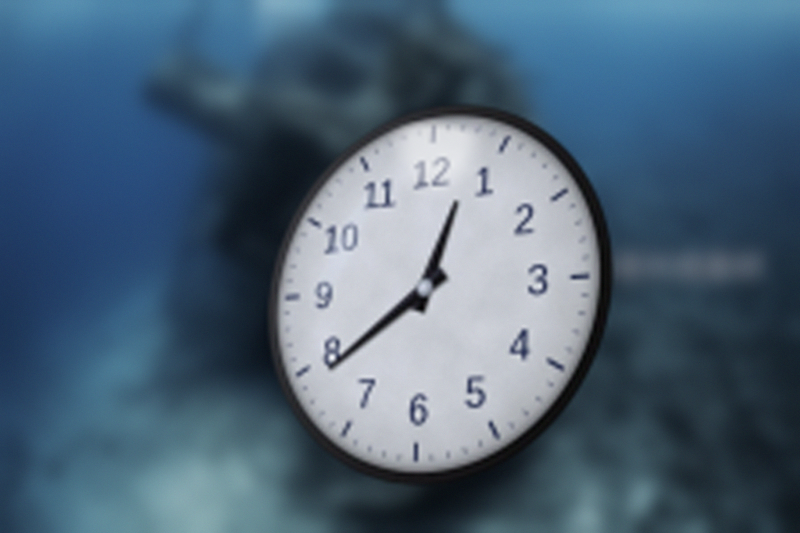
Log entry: **12:39**
